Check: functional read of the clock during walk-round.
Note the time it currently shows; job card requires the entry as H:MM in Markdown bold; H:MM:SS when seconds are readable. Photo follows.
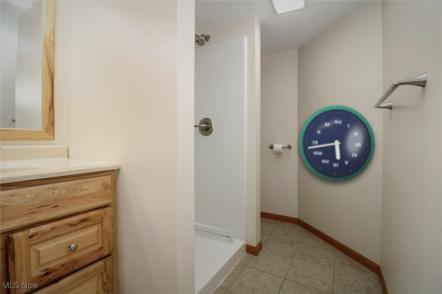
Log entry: **5:43**
